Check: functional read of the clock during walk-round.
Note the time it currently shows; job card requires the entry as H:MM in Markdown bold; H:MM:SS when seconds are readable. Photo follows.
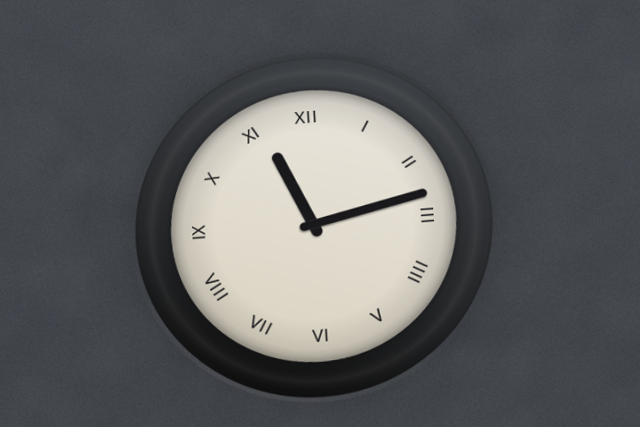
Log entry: **11:13**
